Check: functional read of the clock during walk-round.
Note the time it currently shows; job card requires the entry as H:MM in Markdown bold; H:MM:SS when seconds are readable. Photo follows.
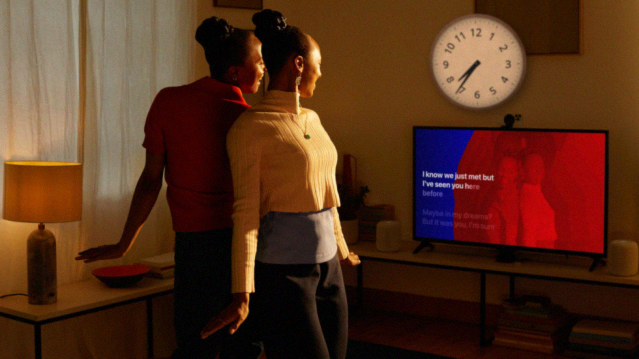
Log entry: **7:36**
